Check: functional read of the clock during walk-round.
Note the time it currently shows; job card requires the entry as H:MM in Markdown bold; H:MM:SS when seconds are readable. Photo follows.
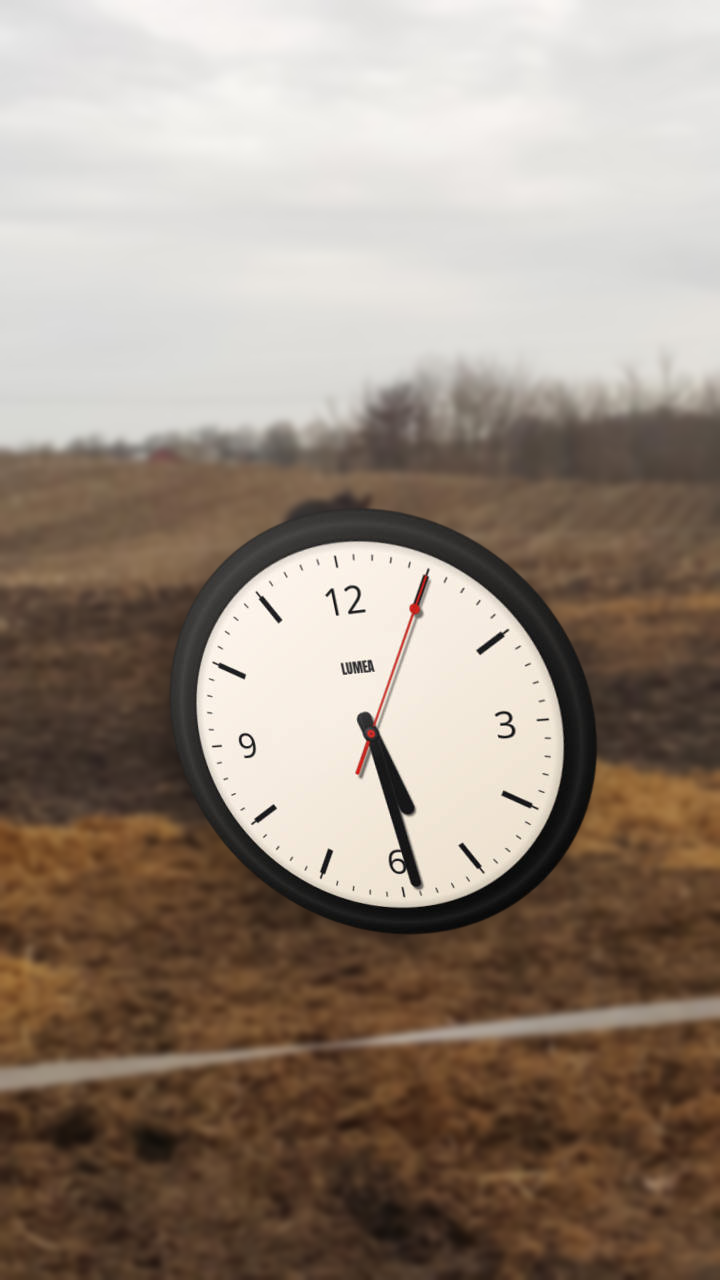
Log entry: **5:29:05**
